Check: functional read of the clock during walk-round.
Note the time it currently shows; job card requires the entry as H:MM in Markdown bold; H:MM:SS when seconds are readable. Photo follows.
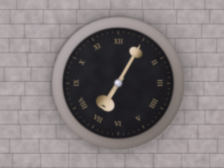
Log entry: **7:05**
